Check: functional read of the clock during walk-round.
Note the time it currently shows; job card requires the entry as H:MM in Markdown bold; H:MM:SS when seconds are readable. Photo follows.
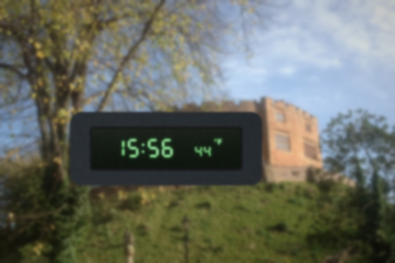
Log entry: **15:56**
